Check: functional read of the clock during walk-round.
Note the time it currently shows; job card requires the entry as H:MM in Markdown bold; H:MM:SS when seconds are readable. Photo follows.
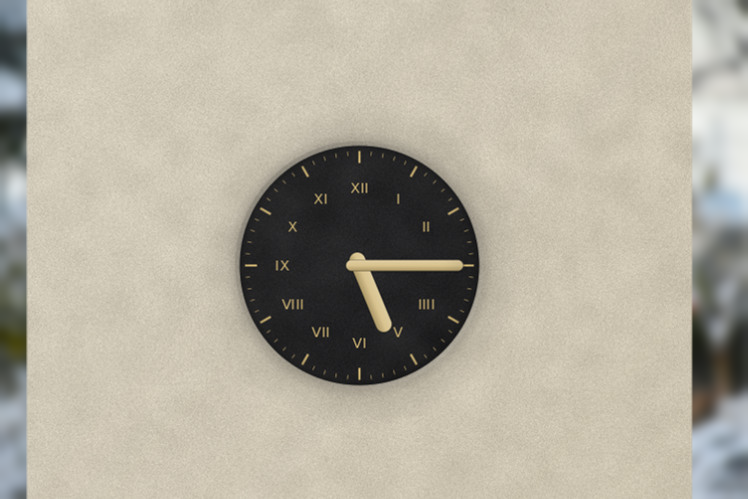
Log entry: **5:15**
